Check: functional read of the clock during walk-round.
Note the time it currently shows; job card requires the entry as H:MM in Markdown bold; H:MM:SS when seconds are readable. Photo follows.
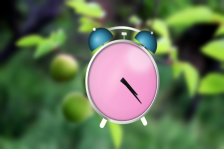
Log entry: **4:23**
